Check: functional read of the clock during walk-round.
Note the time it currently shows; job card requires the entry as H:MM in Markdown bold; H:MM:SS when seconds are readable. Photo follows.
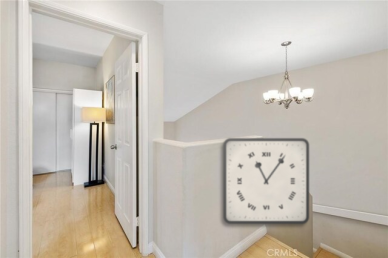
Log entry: **11:06**
